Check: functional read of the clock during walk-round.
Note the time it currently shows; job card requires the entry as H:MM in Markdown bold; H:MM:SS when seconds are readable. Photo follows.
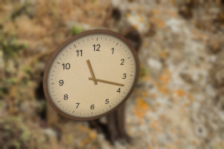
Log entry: **11:18**
